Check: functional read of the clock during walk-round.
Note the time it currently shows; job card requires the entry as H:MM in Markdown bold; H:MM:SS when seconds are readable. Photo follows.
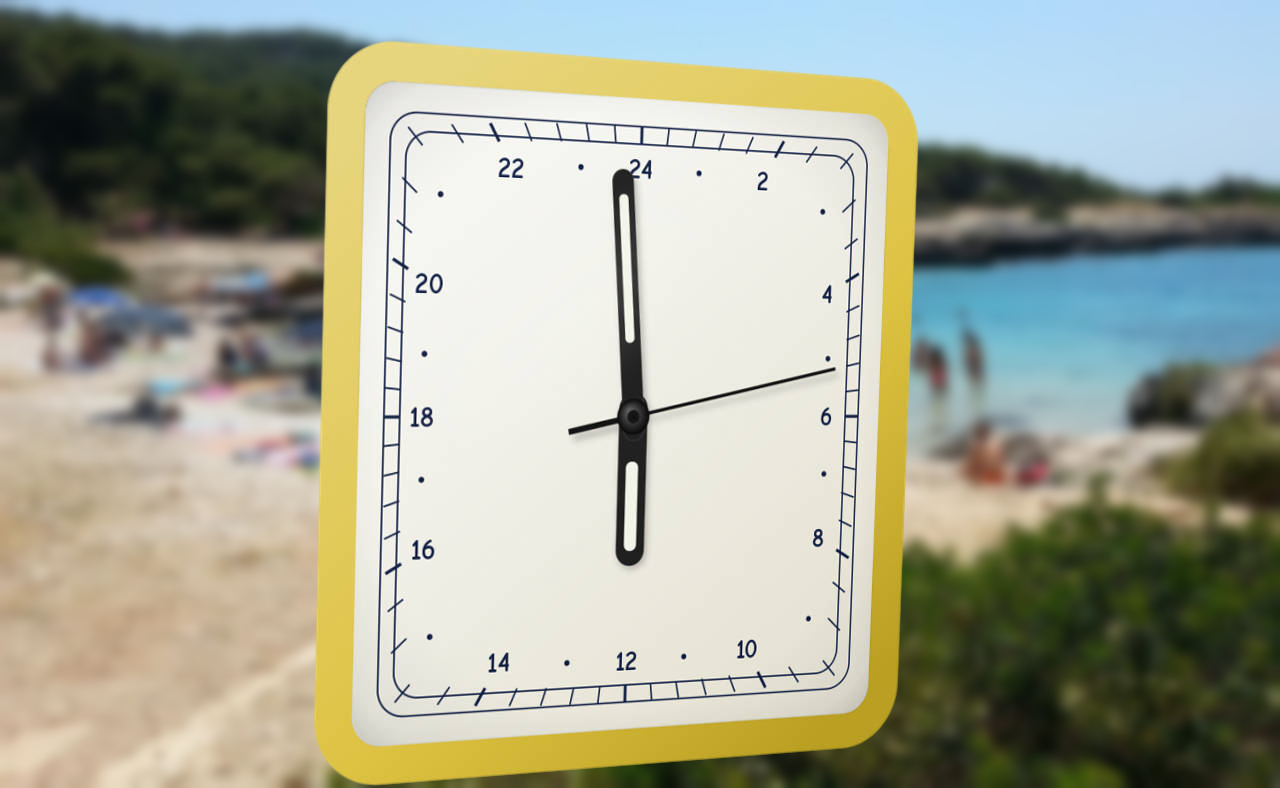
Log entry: **11:59:13**
